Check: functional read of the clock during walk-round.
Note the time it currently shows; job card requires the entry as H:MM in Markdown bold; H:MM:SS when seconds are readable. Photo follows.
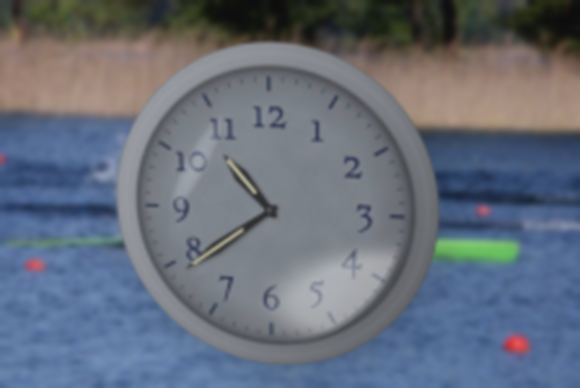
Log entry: **10:39**
